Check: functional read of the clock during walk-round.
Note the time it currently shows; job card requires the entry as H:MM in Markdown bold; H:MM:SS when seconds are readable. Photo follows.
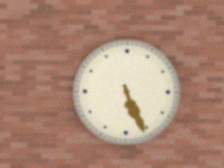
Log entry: **5:26**
